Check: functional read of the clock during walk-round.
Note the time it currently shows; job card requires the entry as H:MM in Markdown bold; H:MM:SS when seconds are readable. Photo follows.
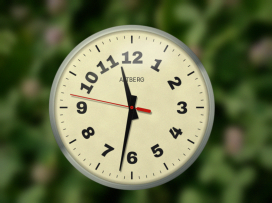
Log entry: **11:31:47**
